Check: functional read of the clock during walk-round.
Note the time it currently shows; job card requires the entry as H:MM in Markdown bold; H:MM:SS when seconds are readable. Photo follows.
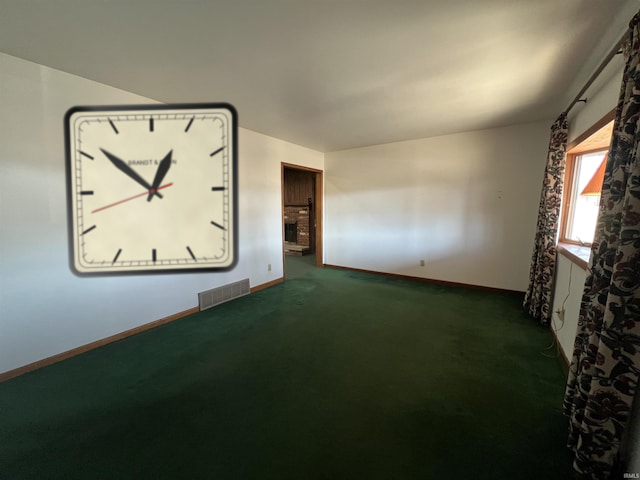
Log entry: **12:51:42**
